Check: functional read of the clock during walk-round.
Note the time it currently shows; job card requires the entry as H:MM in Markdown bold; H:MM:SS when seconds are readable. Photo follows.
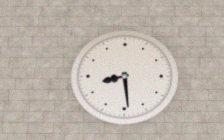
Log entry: **8:29**
